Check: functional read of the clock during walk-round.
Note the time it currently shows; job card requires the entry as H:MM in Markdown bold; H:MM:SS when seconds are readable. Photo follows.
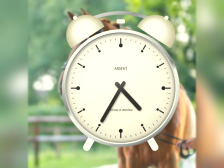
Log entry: **4:35**
